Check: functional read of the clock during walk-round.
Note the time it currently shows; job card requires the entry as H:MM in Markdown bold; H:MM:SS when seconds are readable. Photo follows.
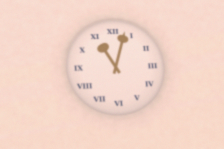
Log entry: **11:03**
